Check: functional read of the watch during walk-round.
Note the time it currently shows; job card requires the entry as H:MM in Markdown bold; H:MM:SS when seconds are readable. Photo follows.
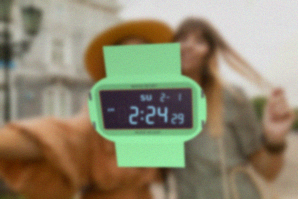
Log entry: **2:24**
